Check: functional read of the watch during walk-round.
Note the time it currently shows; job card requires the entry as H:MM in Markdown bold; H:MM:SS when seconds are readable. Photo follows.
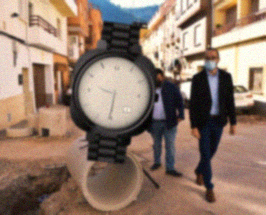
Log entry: **9:31**
